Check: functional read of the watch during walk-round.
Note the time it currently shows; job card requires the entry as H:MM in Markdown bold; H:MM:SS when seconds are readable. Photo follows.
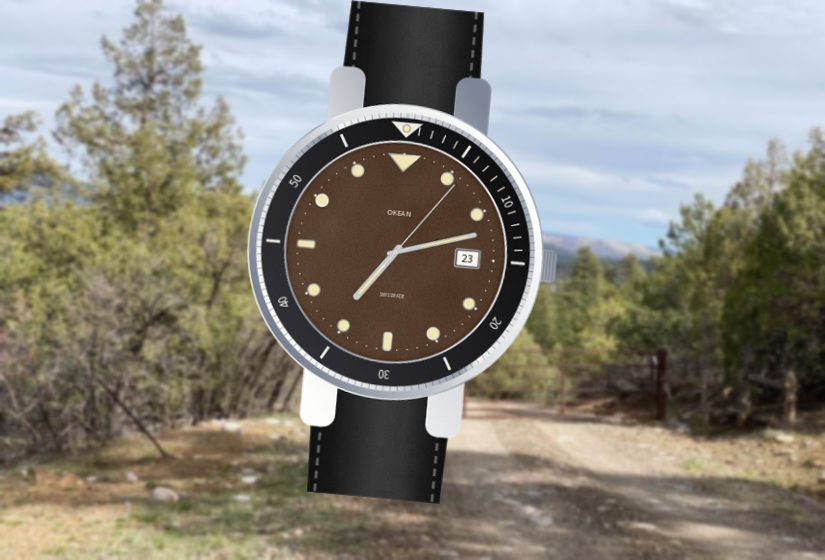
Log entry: **7:12:06**
